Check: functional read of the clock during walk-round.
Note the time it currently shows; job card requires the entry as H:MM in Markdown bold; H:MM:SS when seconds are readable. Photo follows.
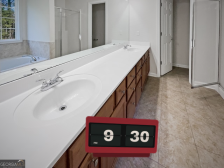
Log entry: **9:30**
